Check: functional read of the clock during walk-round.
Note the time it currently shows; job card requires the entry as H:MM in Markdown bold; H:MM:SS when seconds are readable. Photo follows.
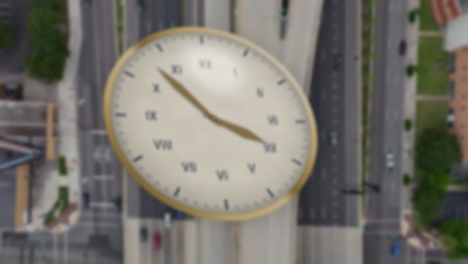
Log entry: **3:53**
